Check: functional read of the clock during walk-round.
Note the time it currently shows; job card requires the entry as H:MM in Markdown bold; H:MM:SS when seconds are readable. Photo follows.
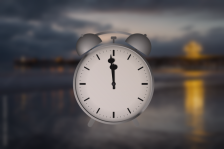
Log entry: **11:59**
